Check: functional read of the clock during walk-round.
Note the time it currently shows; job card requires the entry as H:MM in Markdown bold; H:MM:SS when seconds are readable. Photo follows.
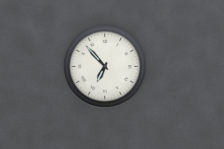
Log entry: **6:53**
